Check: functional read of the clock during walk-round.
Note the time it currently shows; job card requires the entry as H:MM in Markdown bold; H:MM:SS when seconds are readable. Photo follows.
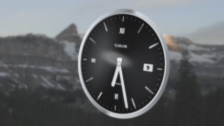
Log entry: **6:27**
